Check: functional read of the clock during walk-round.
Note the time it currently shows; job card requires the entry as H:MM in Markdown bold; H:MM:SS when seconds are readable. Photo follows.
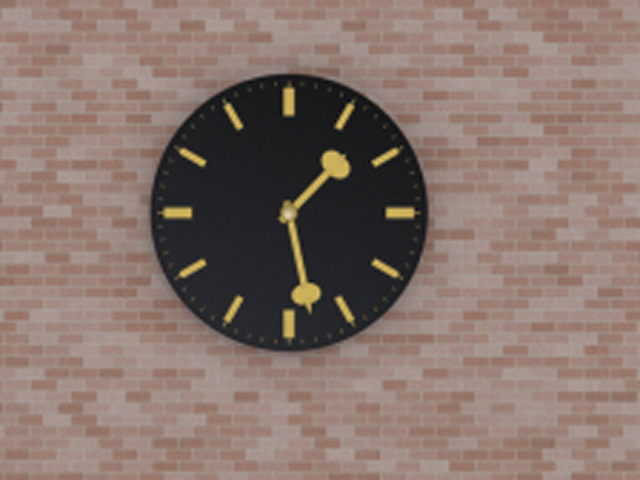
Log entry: **1:28**
